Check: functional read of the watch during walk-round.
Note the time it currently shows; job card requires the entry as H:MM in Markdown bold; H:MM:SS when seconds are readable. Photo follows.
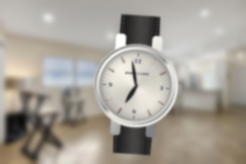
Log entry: **6:58**
